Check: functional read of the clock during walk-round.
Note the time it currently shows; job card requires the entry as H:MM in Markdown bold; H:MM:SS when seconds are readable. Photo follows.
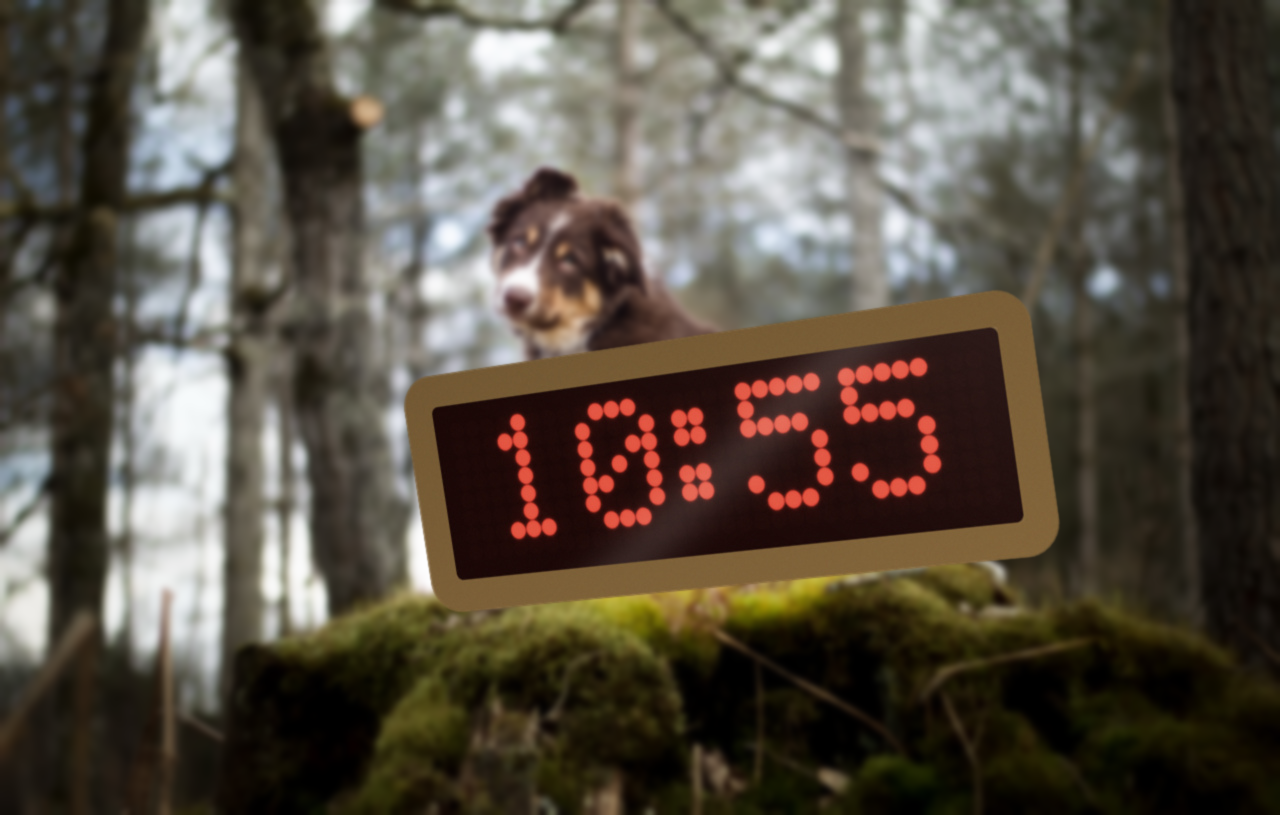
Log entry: **10:55**
